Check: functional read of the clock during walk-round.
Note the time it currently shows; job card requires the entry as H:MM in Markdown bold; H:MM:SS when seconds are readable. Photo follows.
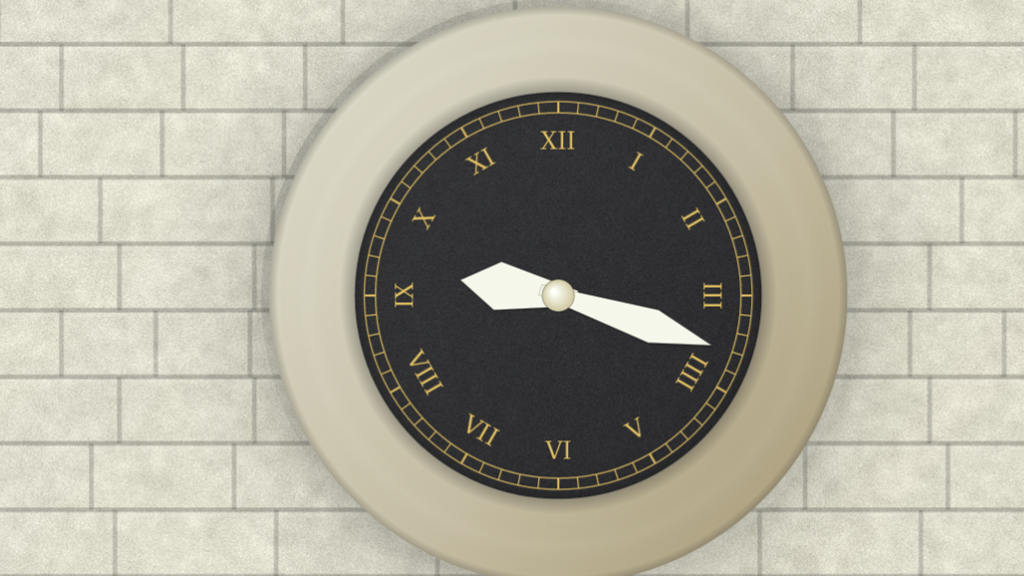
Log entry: **9:18**
